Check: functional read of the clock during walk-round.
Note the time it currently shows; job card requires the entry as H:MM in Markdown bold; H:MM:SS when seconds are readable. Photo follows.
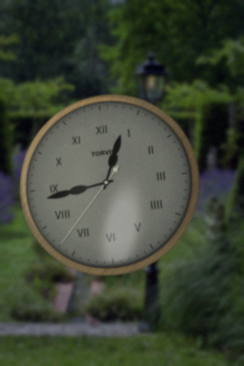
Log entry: **12:43:37**
